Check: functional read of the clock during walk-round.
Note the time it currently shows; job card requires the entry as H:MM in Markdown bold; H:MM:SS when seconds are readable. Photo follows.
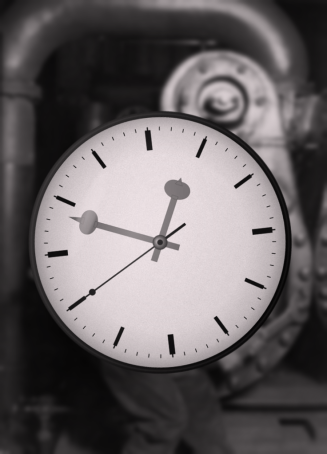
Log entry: **12:48:40**
